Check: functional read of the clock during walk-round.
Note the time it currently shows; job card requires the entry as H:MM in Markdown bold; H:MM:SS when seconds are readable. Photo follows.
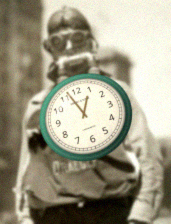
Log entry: **12:57**
